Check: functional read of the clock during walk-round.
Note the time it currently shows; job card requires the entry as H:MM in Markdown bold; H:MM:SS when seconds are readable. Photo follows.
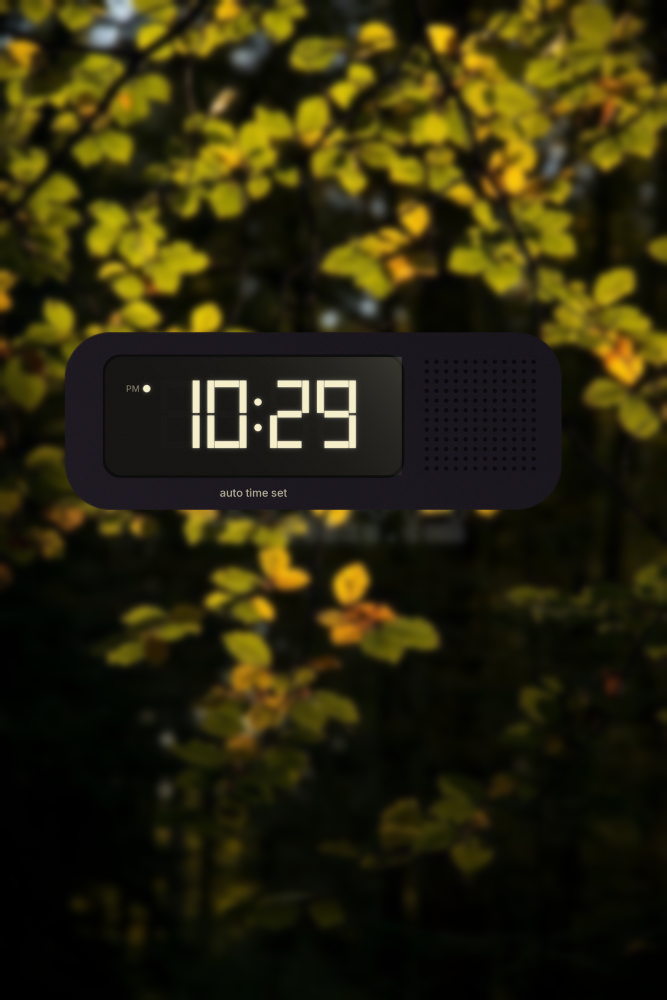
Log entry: **10:29**
